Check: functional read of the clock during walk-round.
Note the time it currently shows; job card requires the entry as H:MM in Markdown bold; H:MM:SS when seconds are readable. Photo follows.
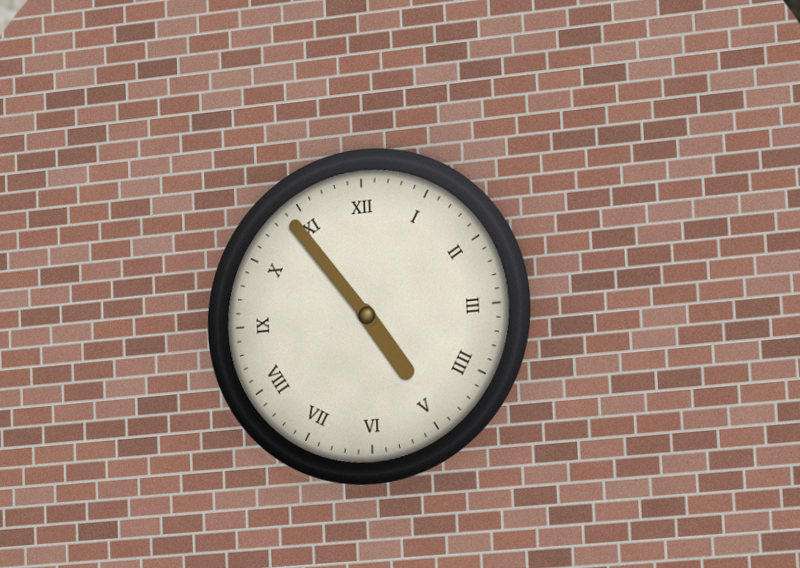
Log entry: **4:54**
